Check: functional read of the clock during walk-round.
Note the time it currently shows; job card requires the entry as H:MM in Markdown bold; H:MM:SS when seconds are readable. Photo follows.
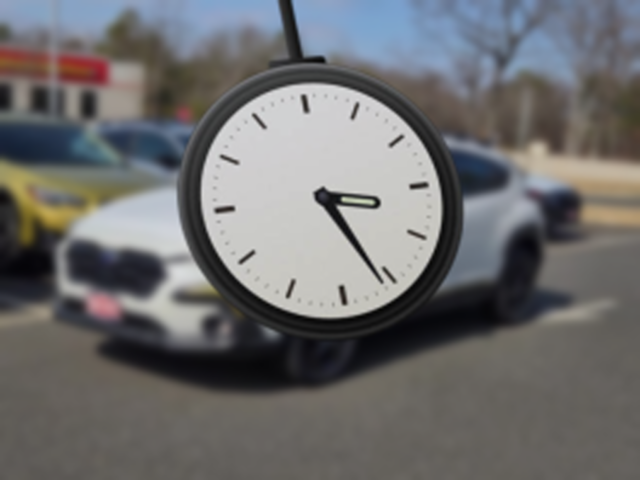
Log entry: **3:26**
